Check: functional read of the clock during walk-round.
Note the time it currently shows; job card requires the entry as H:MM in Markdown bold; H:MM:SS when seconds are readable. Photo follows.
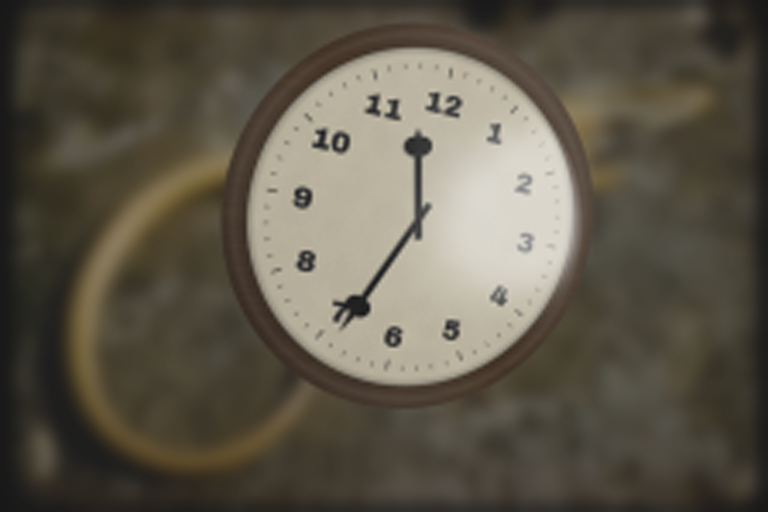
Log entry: **11:34**
